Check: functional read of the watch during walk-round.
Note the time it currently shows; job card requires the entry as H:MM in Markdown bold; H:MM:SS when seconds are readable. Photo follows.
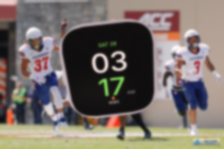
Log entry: **3:17**
